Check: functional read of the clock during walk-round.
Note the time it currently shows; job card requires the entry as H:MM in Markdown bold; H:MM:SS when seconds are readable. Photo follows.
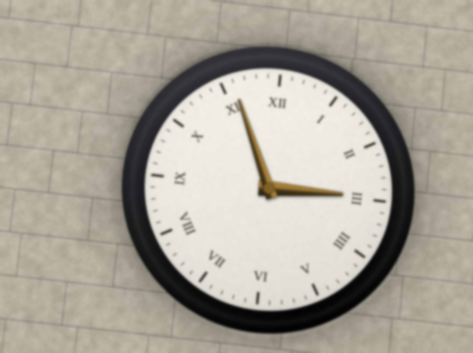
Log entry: **2:56**
